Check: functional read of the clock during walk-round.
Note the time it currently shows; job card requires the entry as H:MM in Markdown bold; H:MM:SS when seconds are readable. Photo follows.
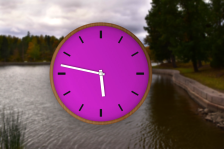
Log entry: **5:47**
